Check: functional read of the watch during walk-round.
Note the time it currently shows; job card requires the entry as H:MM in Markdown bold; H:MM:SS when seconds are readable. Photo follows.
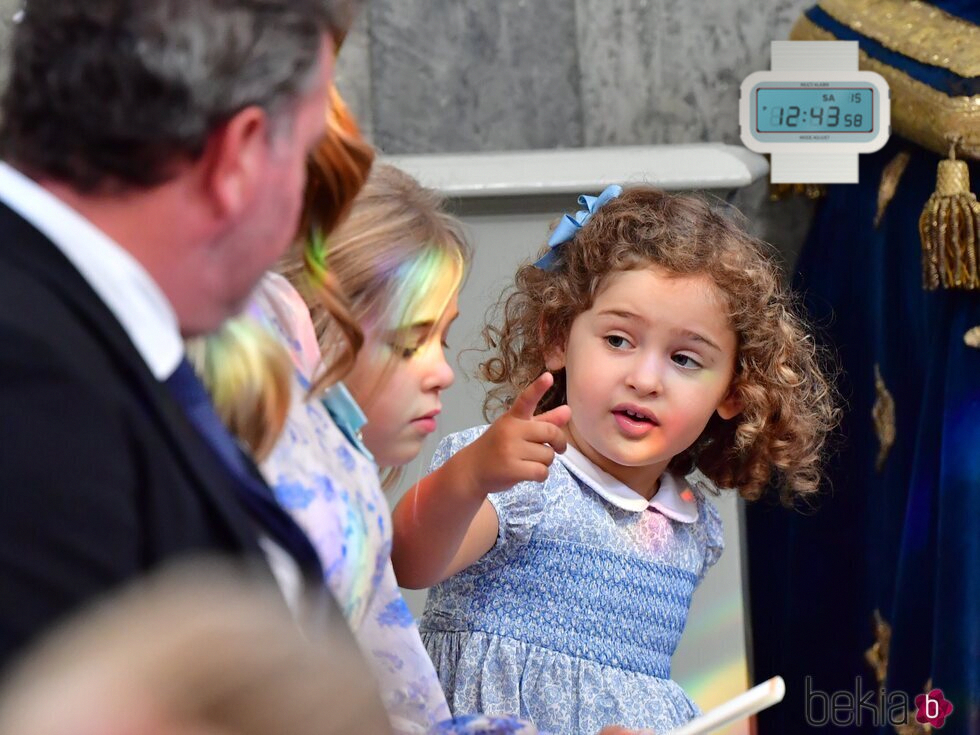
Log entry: **12:43:58**
